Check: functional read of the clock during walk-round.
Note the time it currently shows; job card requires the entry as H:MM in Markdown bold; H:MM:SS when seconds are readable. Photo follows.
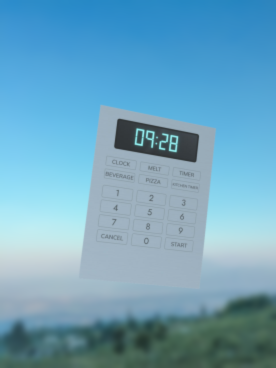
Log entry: **9:28**
